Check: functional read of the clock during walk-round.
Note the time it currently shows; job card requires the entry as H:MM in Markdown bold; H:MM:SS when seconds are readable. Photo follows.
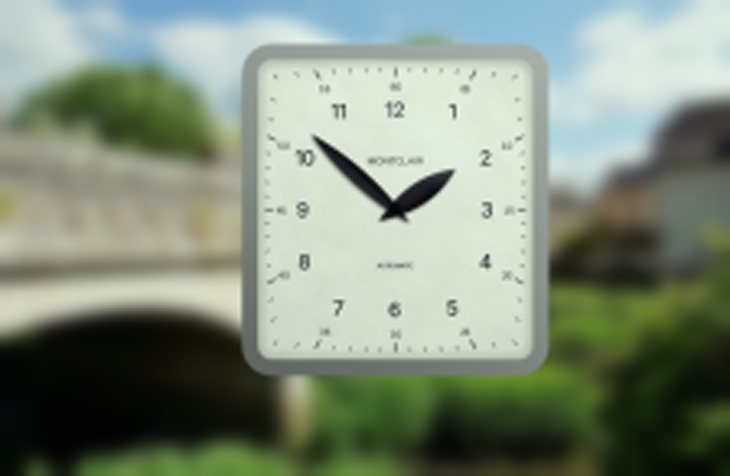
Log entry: **1:52**
